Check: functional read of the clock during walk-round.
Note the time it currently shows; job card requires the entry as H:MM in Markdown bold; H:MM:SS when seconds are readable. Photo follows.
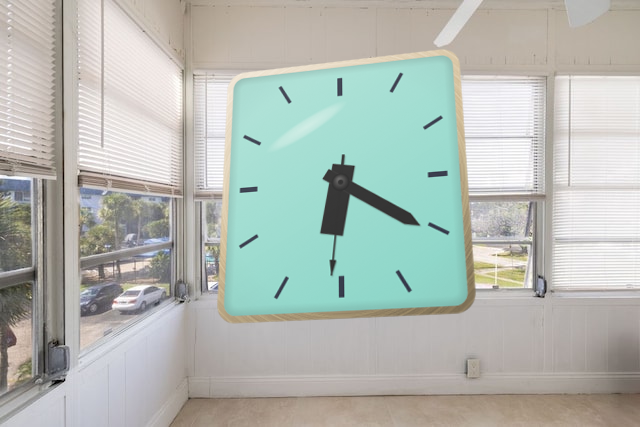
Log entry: **6:20:31**
